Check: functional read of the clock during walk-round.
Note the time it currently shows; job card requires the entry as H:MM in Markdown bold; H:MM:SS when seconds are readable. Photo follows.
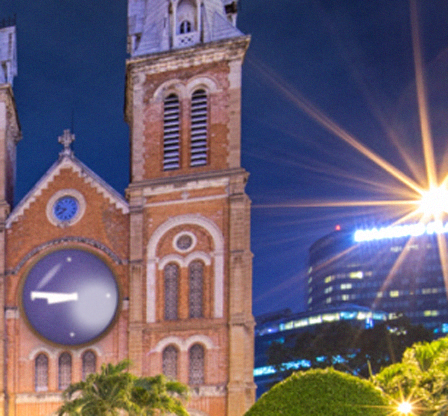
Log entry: **8:46**
